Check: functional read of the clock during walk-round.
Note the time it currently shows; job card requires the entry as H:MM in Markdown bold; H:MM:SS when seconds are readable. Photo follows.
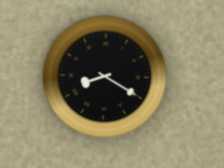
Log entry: **8:20**
